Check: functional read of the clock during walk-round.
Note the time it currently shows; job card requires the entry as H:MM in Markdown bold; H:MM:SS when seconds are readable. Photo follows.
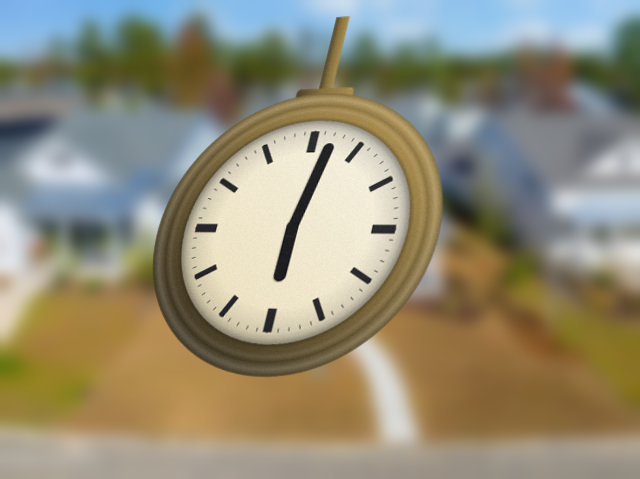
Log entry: **6:02**
